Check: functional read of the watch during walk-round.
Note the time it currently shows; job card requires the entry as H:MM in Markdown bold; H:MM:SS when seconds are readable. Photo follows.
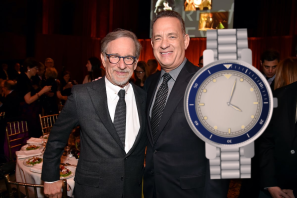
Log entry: **4:03**
